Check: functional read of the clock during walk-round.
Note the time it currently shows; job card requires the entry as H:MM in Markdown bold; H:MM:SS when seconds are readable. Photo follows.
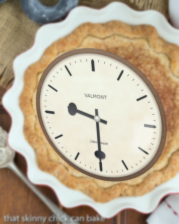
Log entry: **9:30**
